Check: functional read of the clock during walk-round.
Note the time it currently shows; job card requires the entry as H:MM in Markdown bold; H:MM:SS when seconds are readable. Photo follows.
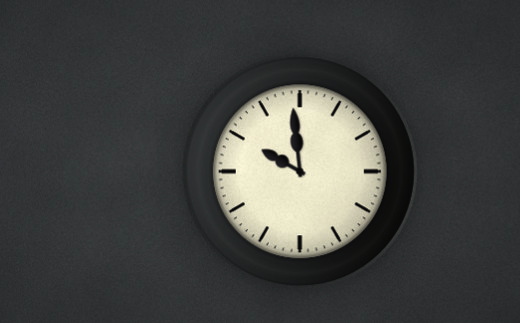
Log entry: **9:59**
